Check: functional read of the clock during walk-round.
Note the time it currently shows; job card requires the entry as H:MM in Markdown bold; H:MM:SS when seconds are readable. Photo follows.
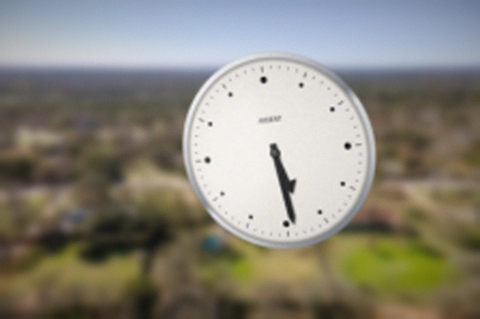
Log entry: **5:29**
